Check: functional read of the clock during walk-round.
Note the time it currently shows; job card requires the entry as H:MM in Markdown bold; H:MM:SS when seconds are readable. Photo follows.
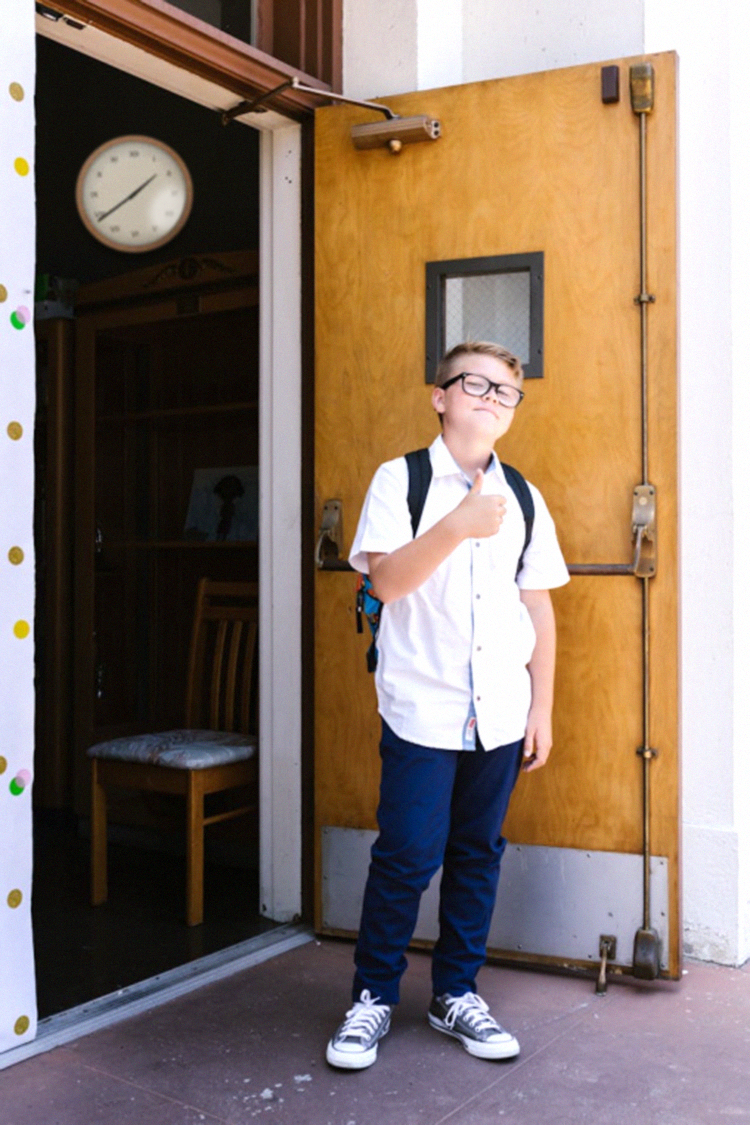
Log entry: **1:39**
